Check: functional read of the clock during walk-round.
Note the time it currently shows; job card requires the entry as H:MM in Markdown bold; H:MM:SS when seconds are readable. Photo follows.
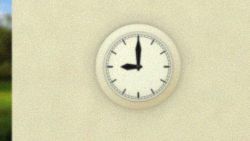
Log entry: **9:00**
